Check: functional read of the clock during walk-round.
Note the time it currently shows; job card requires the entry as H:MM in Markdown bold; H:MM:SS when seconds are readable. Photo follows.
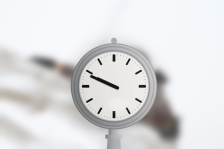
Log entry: **9:49**
